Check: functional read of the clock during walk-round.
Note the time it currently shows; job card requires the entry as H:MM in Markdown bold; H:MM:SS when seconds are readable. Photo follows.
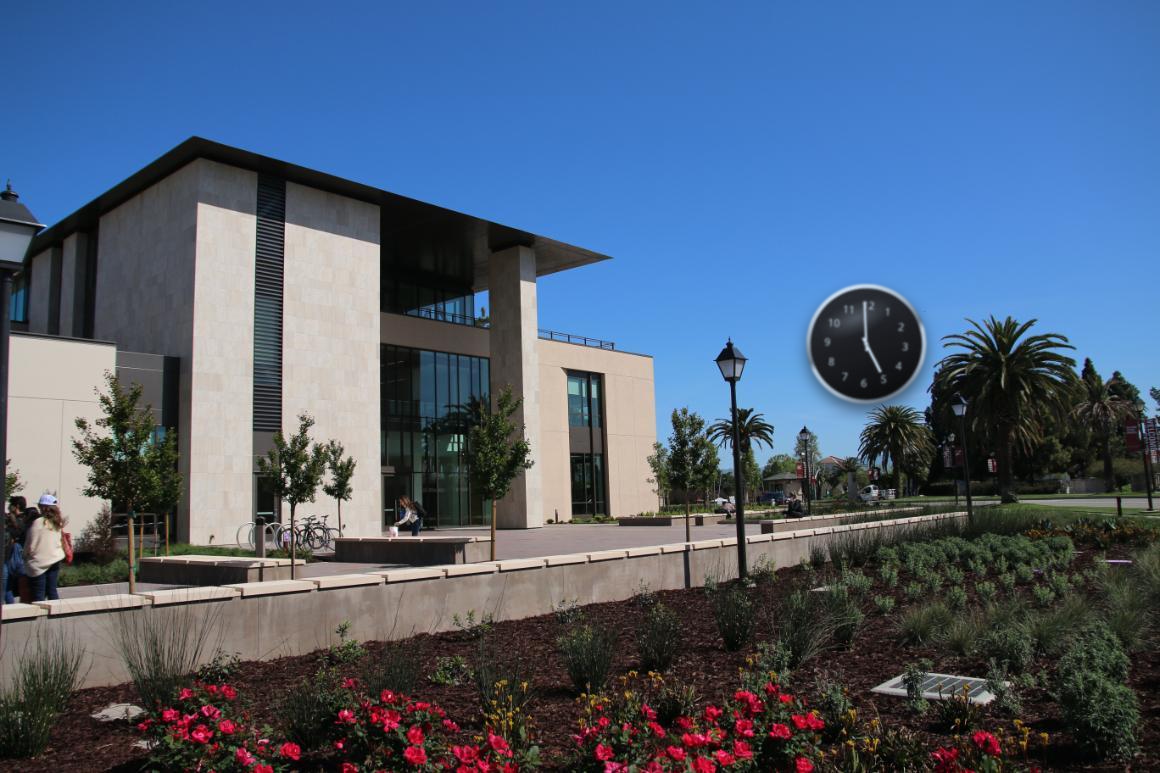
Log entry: **4:59**
